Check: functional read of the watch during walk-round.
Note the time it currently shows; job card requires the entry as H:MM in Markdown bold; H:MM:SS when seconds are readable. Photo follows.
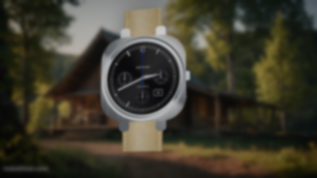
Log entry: **2:41**
